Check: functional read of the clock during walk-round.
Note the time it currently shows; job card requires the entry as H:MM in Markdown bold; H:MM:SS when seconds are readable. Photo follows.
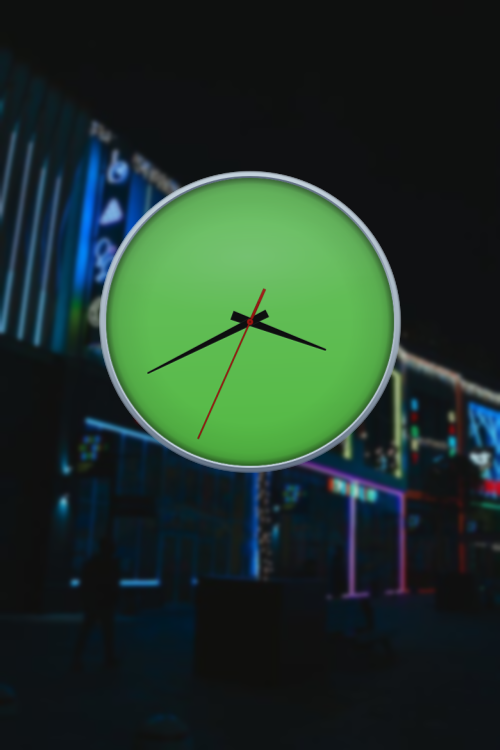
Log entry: **3:40:34**
